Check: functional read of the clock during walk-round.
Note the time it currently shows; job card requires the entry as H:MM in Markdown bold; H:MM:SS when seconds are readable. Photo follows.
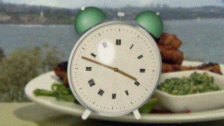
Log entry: **3:48**
